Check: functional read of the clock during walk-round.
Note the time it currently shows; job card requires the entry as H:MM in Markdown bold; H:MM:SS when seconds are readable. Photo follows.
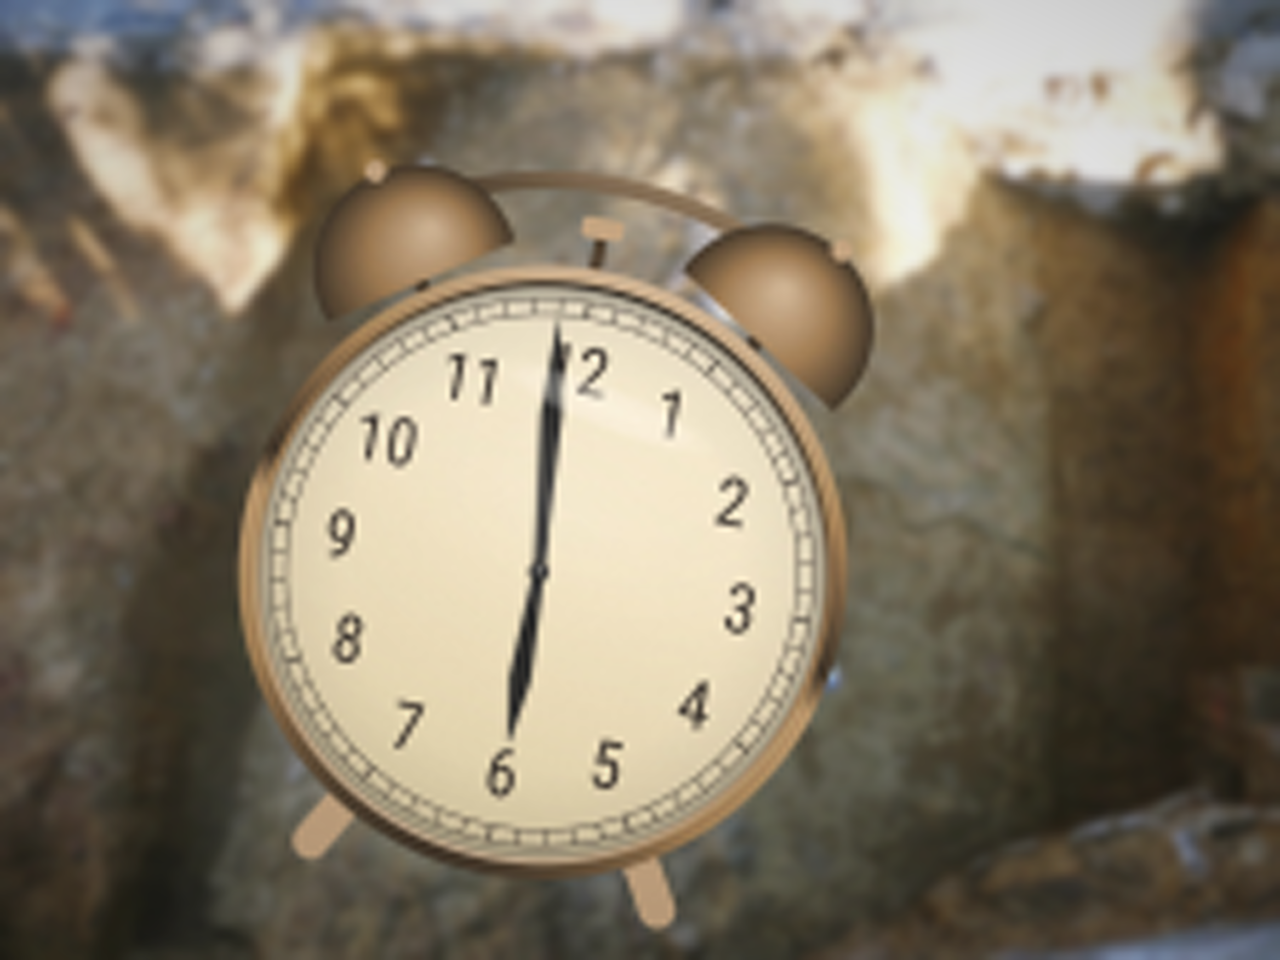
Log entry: **5:59**
